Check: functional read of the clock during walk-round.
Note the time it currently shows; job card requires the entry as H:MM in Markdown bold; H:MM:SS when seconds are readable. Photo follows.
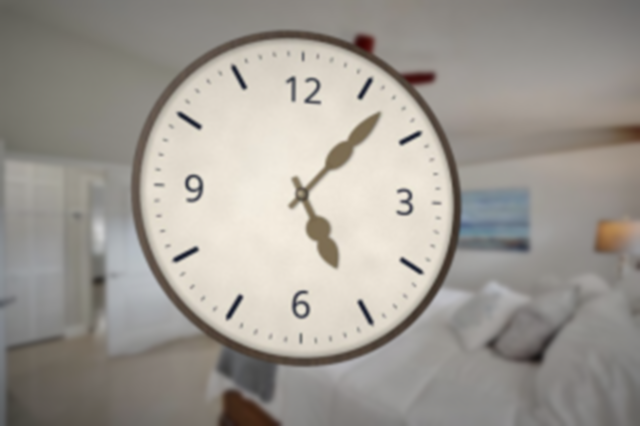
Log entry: **5:07**
